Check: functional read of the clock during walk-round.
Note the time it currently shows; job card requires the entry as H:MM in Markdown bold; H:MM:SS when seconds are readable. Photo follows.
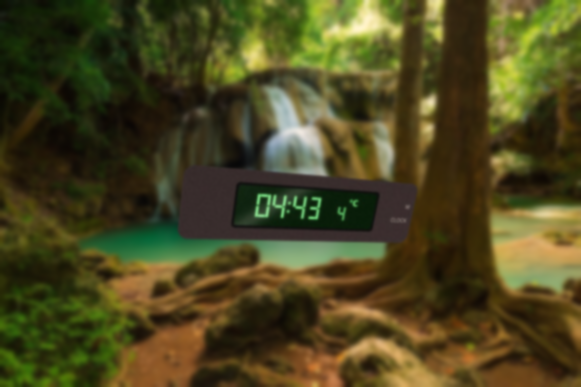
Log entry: **4:43**
